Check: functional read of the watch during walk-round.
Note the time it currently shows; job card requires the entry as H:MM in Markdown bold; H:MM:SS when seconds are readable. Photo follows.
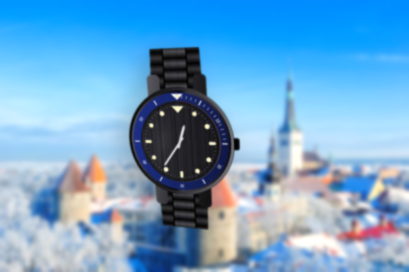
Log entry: **12:36**
